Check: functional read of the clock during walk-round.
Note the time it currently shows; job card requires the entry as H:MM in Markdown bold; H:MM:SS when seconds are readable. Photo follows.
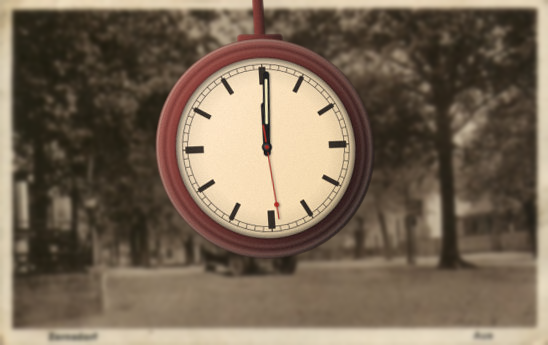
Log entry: **12:00:29**
